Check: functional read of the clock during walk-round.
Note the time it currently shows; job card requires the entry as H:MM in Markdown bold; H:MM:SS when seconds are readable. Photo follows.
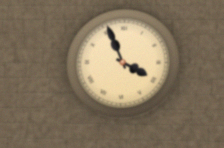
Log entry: **3:56**
